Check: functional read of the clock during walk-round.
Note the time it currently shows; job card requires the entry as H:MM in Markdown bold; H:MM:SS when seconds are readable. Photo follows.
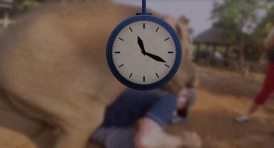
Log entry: **11:19**
